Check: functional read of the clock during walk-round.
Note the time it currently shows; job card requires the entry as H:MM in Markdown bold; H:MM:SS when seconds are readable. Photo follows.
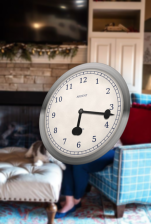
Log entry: **6:17**
